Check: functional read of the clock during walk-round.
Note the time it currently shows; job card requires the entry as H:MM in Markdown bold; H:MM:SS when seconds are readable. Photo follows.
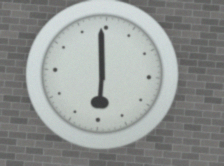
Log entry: **5:59**
